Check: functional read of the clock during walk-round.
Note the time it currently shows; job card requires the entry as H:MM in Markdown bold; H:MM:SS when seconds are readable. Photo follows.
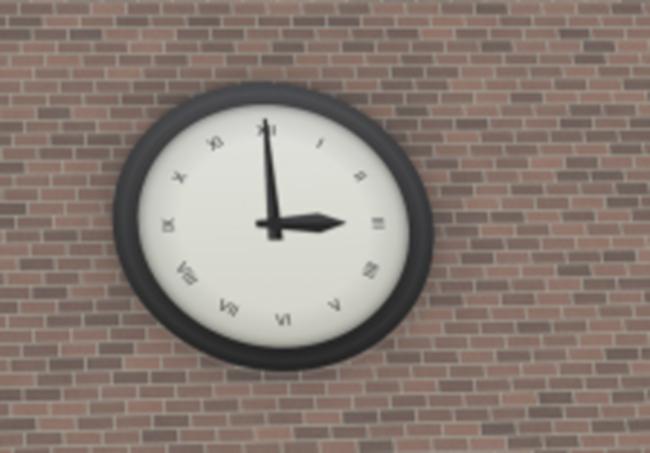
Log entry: **3:00**
